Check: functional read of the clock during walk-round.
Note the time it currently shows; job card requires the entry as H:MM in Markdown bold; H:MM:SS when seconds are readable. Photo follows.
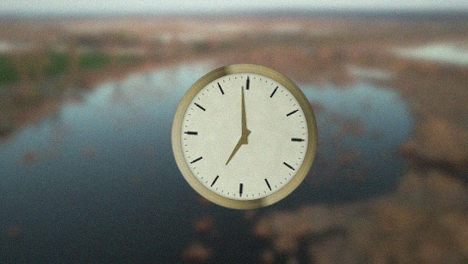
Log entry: **6:59**
